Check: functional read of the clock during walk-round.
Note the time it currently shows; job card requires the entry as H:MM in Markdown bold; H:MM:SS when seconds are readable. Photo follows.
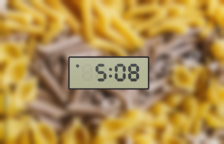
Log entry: **5:08**
